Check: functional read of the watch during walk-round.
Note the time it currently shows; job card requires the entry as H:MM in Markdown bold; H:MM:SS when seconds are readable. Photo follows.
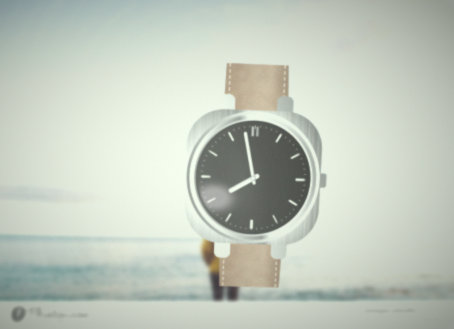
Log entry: **7:58**
